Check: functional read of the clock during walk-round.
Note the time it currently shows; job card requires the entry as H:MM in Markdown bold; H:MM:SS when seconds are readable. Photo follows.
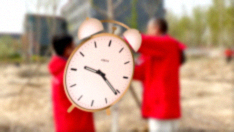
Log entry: **9:21**
